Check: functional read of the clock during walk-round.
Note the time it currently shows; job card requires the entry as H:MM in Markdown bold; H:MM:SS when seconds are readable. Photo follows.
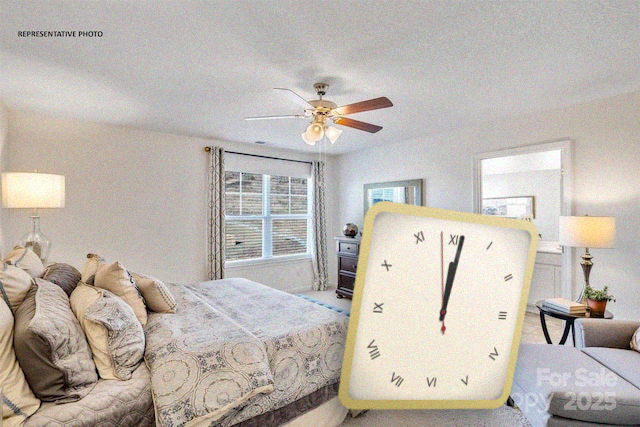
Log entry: **12:00:58**
